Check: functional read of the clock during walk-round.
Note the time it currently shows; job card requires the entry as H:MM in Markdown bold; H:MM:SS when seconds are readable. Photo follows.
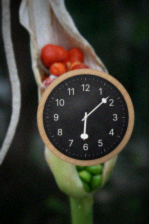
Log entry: **6:08**
